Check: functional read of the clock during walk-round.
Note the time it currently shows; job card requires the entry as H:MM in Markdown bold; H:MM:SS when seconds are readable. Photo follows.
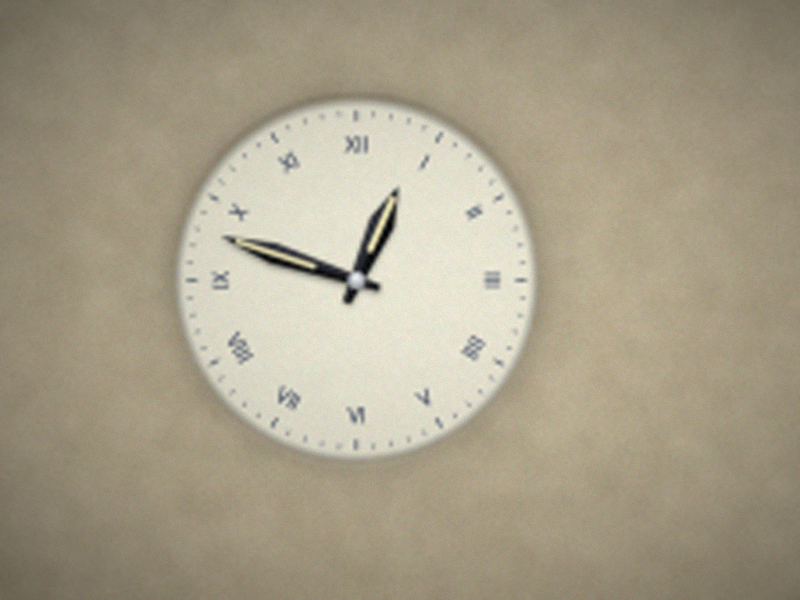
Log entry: **12:48**
